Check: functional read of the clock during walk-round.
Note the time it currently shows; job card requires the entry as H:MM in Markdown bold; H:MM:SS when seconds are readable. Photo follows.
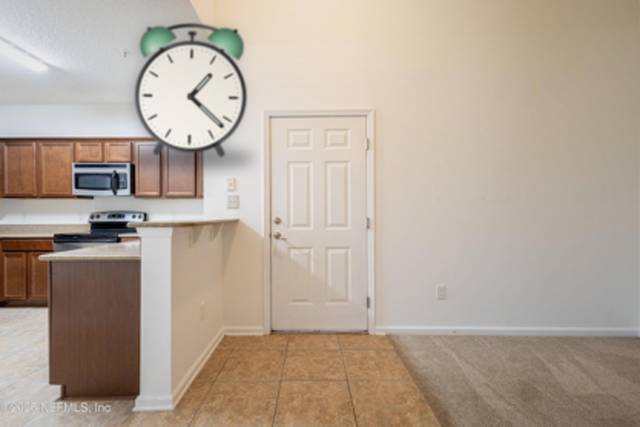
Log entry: **1:22**
